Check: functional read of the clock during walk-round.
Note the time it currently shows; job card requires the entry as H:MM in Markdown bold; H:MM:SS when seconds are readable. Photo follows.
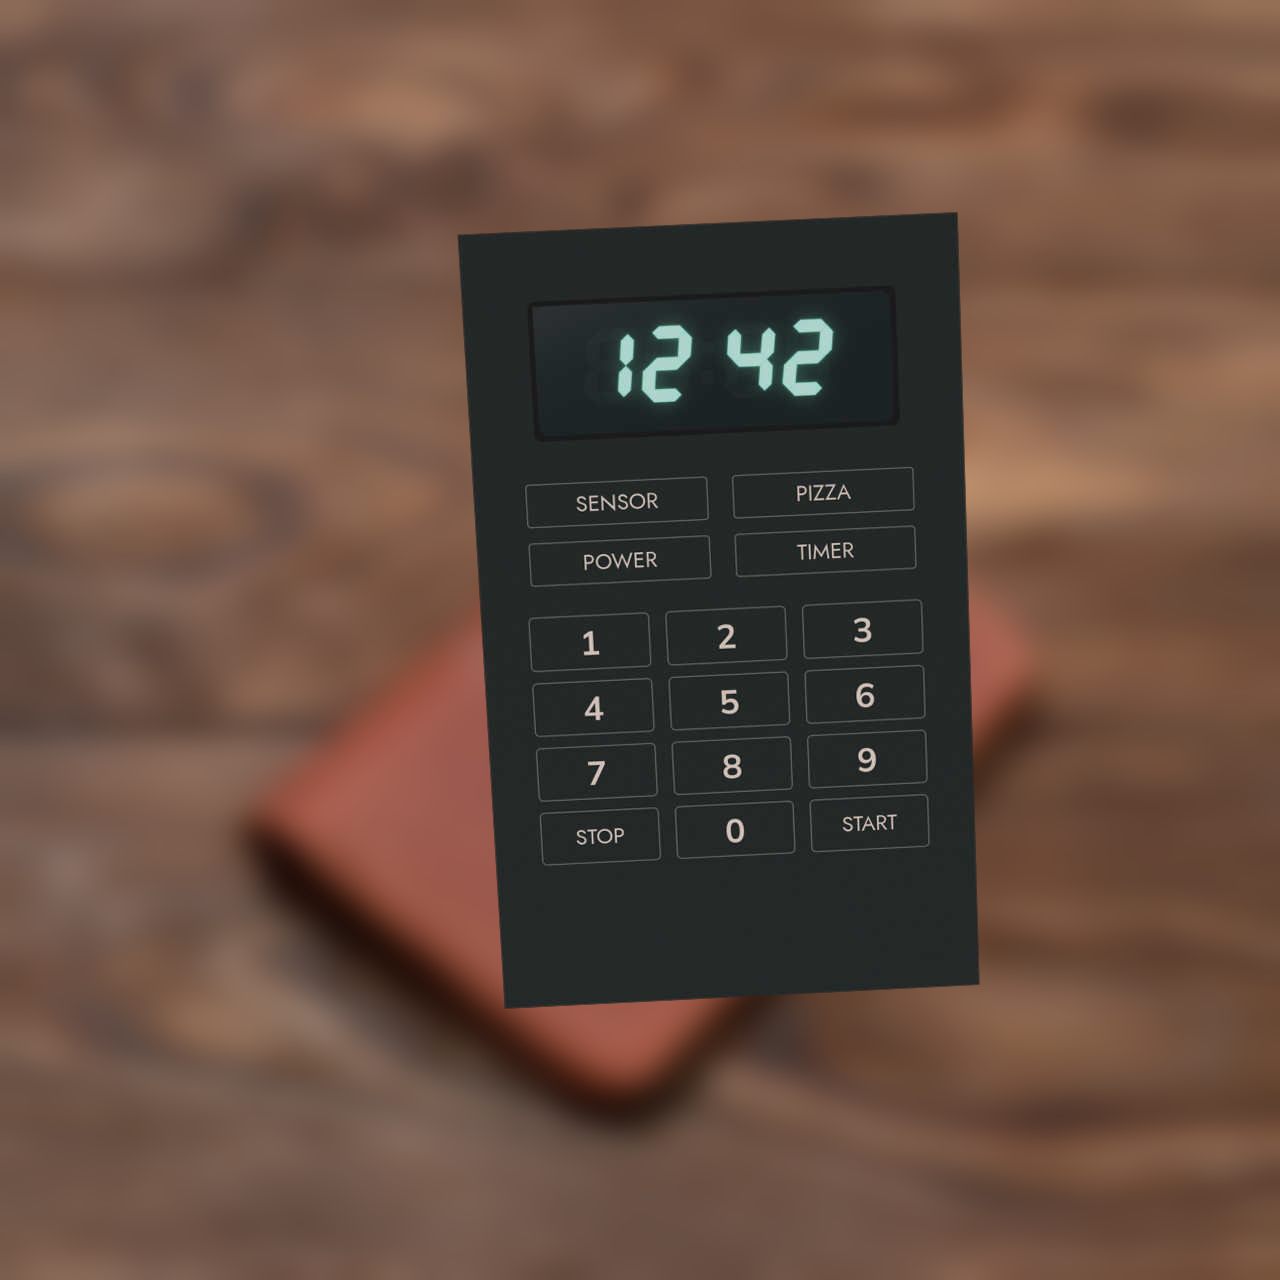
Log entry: **12:42**
